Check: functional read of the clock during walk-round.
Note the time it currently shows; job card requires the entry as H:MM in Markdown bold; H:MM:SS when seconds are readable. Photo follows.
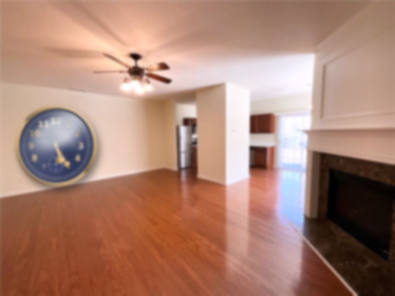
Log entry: **5:25**
